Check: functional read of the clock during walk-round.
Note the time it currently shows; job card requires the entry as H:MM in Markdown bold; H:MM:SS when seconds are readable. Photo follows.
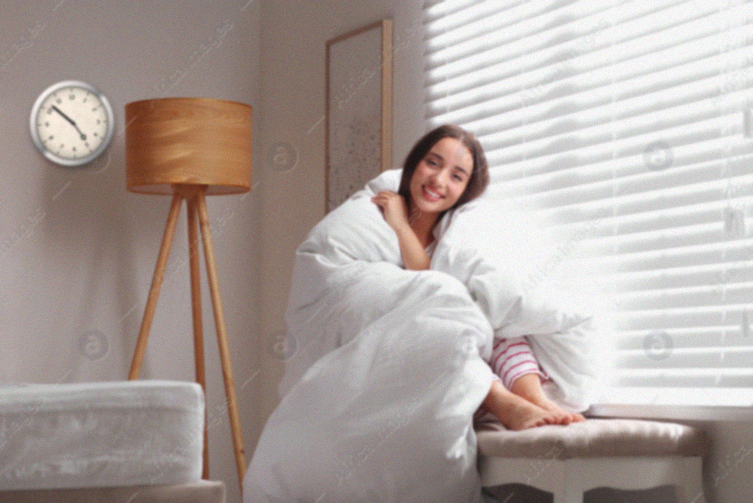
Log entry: **4:52**
